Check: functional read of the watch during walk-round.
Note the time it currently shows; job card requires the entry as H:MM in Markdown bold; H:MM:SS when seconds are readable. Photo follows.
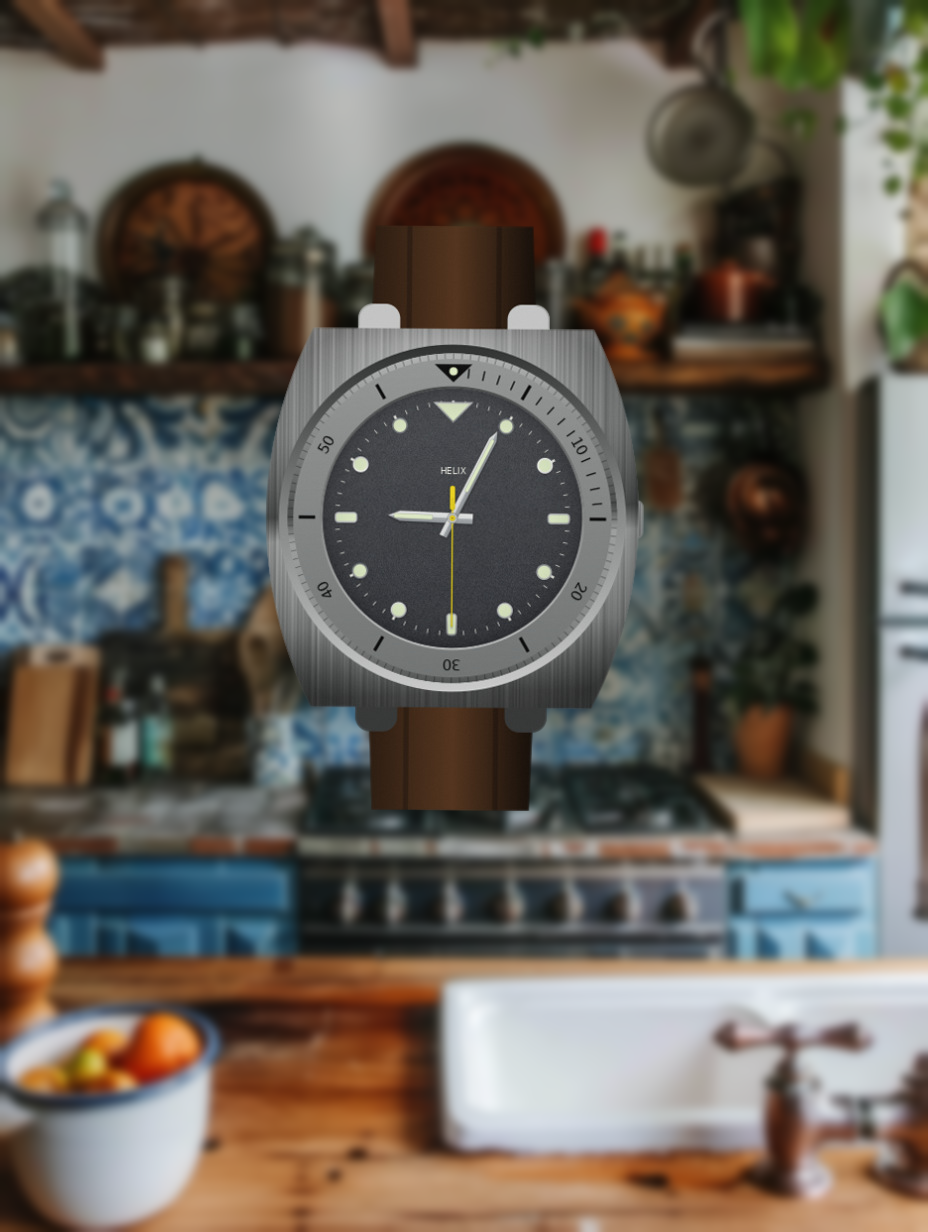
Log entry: **9:04:30**
